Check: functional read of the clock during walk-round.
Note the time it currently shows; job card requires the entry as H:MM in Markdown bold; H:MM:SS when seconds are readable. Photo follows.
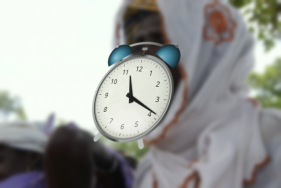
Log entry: **11:19**
